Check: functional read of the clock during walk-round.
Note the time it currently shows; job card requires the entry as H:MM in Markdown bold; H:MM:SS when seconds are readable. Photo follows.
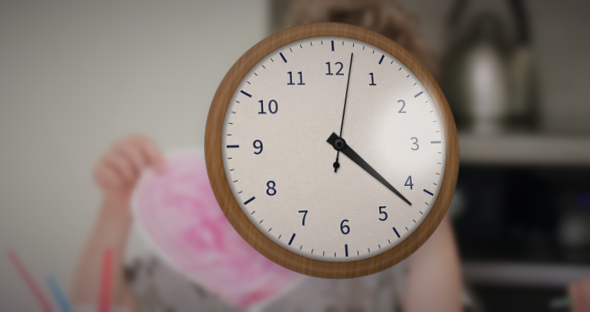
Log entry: **4:22:02**
